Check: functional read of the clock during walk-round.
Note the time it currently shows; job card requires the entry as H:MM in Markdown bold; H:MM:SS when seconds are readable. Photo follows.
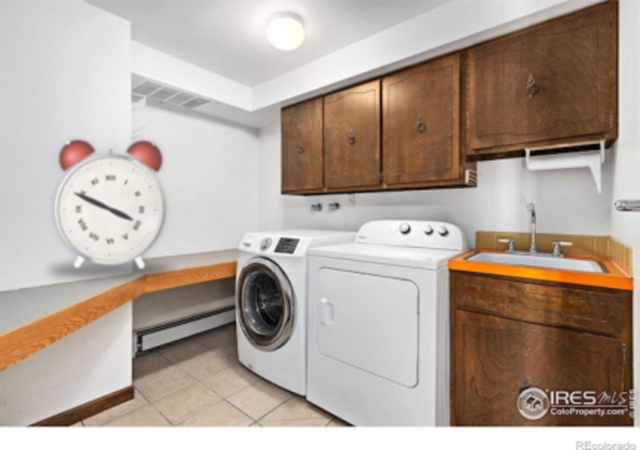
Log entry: **3:49**
